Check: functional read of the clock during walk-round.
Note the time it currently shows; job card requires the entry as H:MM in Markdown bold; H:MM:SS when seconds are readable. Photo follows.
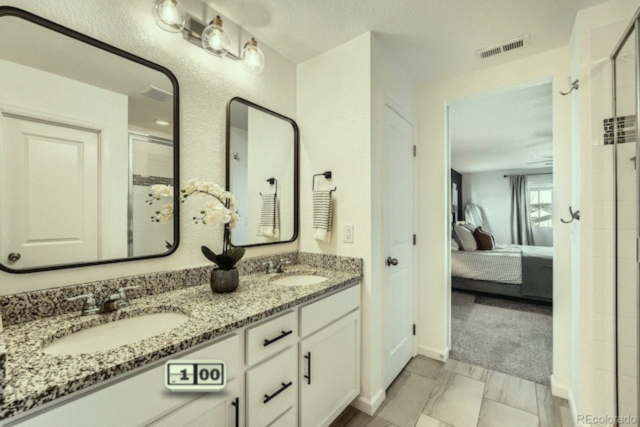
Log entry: **1:00**
